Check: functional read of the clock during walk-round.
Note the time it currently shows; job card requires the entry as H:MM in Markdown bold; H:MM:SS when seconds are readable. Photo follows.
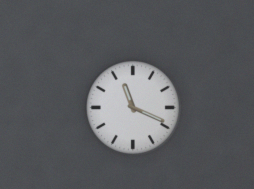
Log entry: **11:19**
